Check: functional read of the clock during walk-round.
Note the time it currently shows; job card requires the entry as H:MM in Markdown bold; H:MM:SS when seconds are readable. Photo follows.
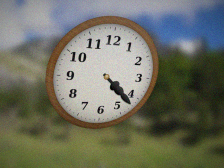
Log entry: **4:22**
